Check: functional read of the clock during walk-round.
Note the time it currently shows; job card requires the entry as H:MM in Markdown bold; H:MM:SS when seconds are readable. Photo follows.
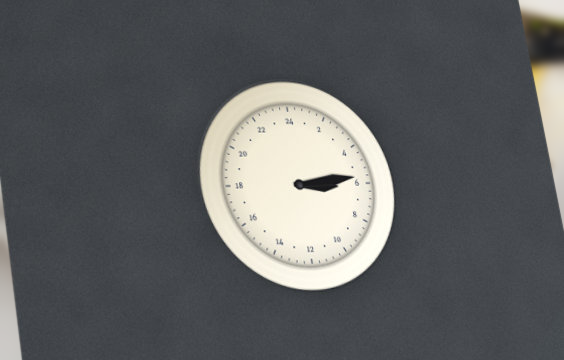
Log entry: **6:14**
